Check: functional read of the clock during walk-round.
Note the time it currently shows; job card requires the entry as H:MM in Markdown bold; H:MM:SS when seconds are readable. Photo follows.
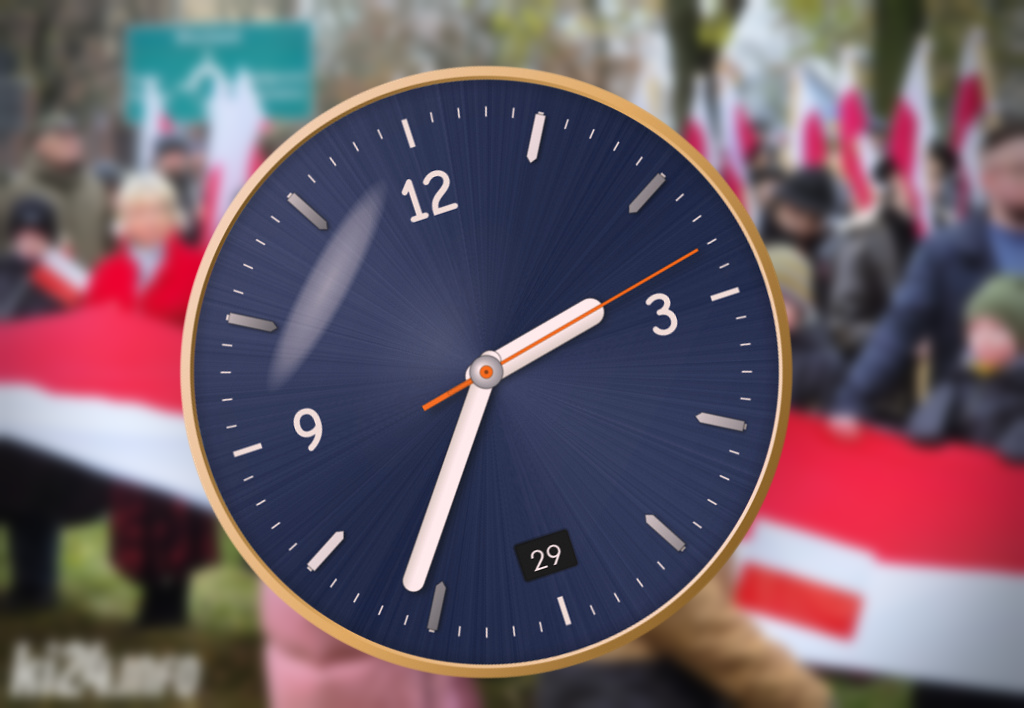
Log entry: **2:36:13**
